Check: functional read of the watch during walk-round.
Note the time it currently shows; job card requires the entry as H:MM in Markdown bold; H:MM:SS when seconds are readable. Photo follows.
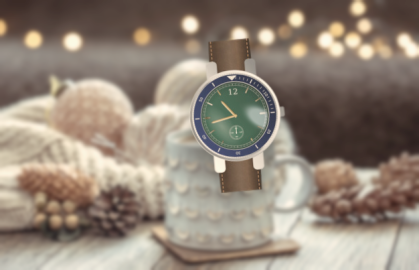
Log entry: **10:43**
